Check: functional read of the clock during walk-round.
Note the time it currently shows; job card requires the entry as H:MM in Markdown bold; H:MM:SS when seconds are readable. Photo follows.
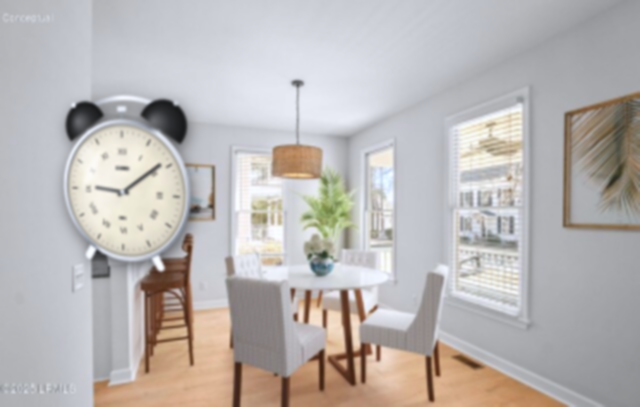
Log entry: **9:09**
